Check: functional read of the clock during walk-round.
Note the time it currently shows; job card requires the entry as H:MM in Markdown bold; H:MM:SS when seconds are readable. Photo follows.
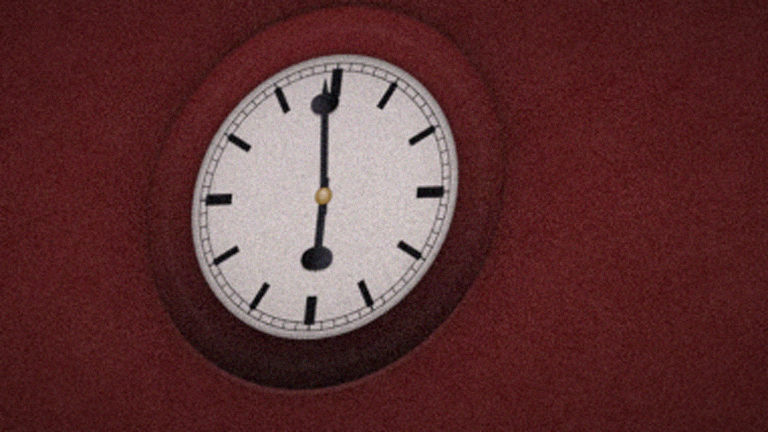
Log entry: **5:59**
